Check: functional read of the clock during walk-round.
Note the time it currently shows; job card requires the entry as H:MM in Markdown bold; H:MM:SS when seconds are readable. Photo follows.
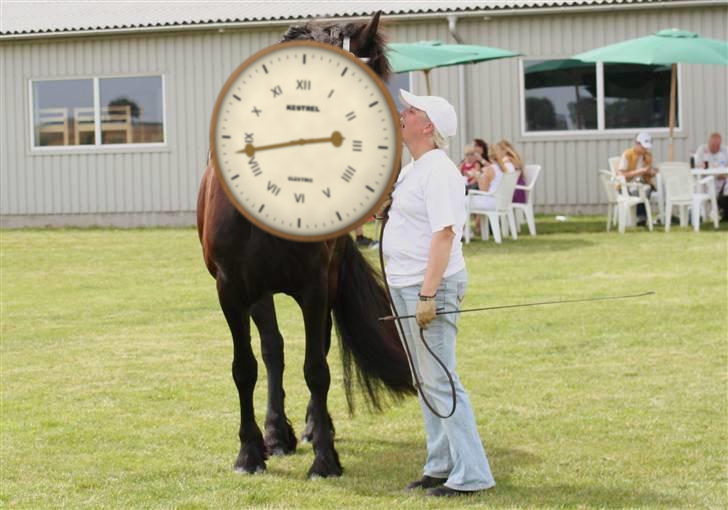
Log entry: **2:43**
